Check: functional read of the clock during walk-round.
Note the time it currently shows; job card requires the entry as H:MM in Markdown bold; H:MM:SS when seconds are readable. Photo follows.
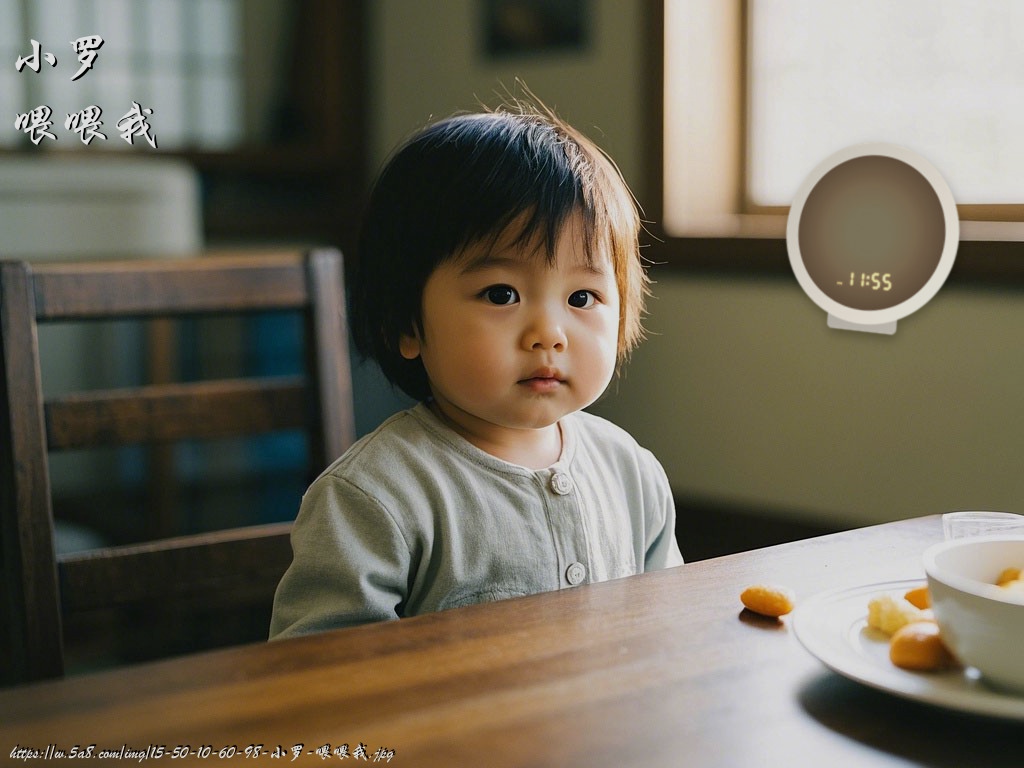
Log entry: **11:55**
